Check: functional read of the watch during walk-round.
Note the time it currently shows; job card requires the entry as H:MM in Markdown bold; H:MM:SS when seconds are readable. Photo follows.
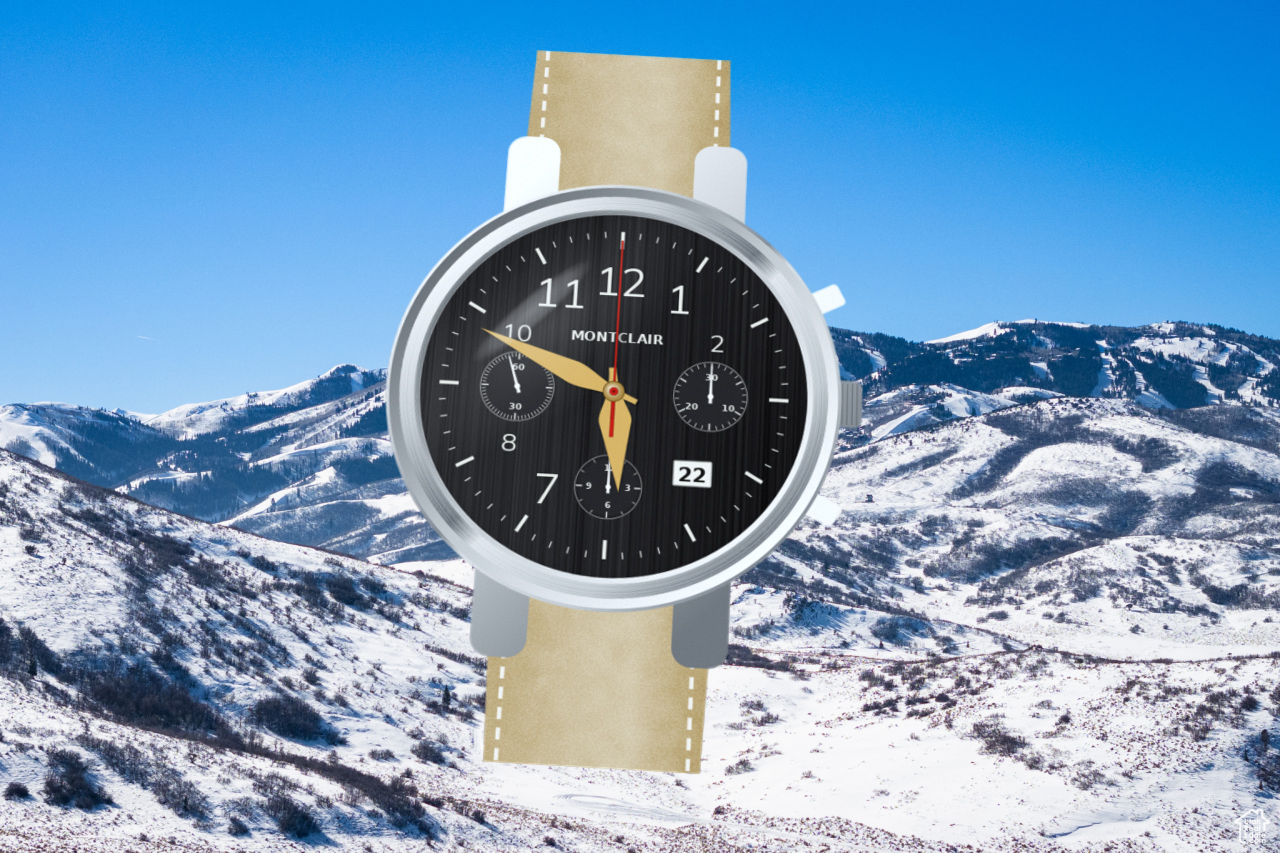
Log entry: **5:48:57**
